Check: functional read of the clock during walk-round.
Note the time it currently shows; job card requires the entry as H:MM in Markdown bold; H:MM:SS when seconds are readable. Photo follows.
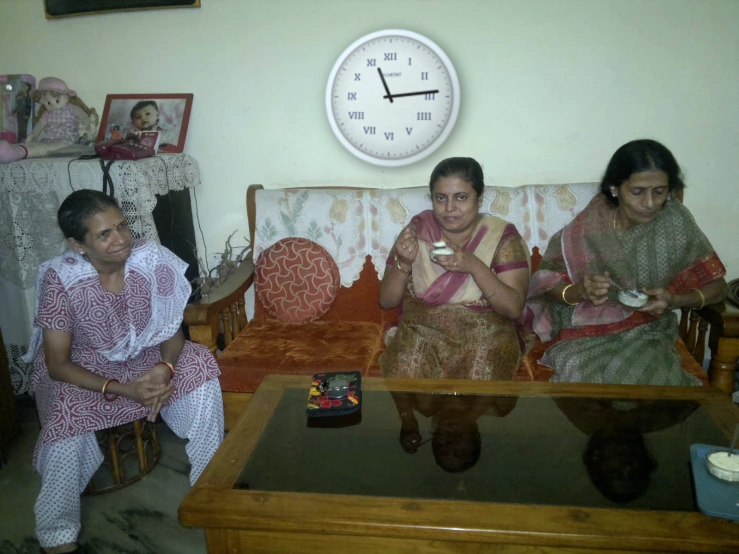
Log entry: **11:14**
